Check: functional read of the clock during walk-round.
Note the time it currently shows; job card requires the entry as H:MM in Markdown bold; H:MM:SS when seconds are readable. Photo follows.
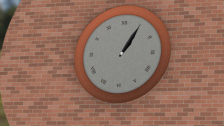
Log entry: **1:05**
